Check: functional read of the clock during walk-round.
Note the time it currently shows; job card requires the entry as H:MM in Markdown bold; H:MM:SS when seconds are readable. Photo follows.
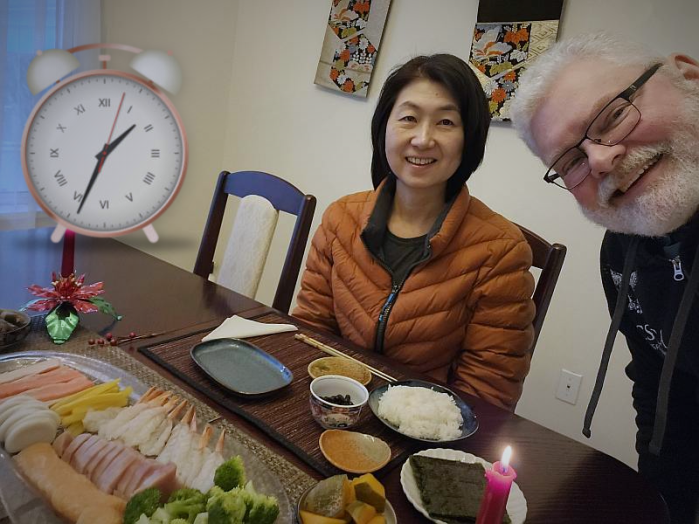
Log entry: **1:34:03**
